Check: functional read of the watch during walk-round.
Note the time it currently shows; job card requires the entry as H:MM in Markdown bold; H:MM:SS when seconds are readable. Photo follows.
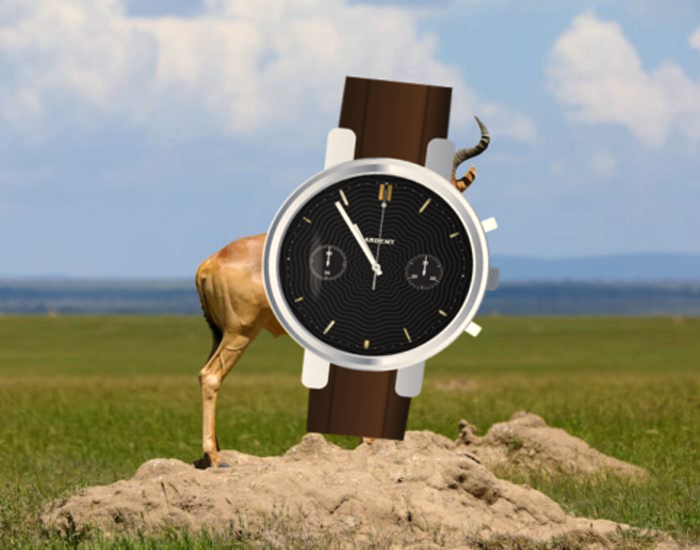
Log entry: **10:54**
